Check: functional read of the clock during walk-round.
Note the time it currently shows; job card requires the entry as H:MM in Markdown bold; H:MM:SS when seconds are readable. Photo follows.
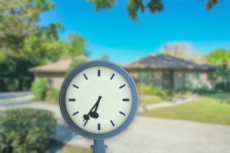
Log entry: **6:36**
